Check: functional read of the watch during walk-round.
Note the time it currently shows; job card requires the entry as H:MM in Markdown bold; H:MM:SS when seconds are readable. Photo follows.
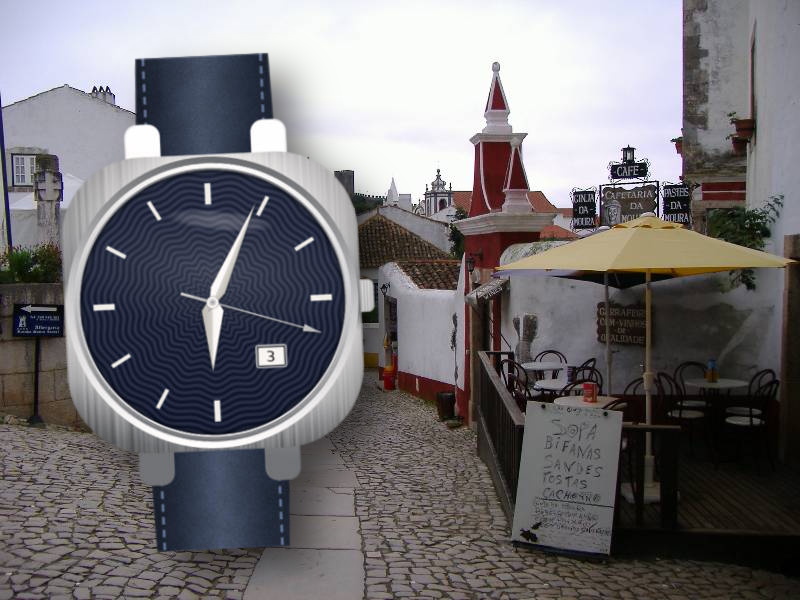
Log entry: **6:04:18**
